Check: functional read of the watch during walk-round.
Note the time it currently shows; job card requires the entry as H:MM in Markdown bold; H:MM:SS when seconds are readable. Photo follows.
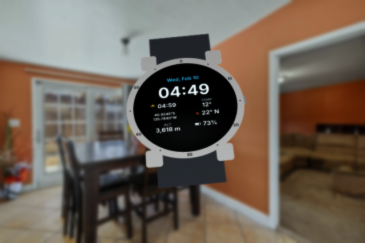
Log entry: **4:49**
